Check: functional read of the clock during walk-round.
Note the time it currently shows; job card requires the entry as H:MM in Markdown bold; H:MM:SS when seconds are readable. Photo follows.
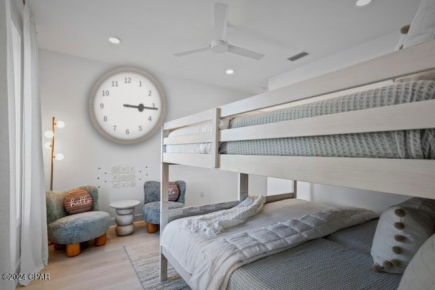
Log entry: **3:16**
